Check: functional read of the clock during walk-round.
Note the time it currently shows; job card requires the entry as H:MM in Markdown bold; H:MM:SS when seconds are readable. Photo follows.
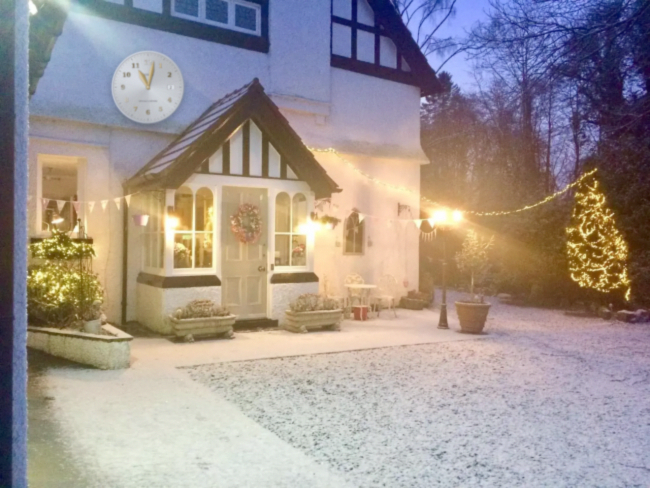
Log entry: **11:02**
